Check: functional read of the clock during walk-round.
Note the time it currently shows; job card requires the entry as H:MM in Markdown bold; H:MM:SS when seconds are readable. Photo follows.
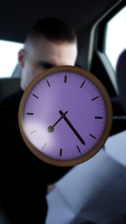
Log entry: **7:23**
